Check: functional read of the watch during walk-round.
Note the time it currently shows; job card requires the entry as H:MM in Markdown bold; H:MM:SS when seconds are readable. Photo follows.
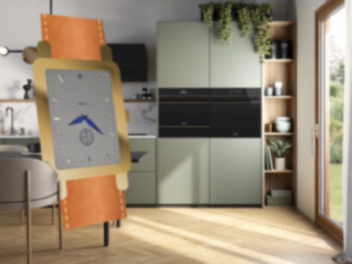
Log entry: **8:22**
